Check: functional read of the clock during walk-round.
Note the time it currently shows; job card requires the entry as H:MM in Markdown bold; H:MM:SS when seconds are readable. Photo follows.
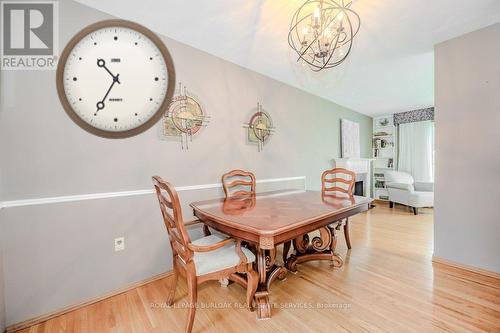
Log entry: **10:35**
